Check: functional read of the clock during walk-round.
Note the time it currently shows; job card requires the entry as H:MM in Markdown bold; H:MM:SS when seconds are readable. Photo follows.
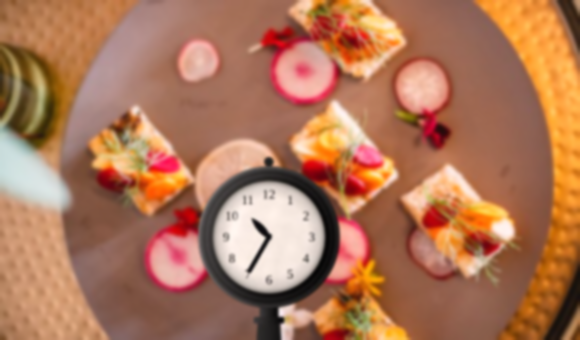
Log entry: **10:35**
